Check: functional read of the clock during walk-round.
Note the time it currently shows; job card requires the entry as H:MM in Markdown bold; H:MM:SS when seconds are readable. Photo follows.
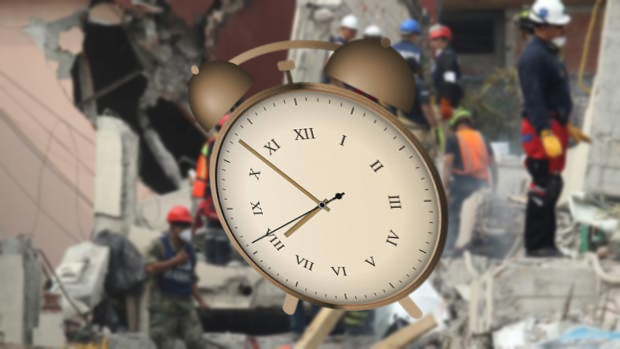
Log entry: **7:52:41**
